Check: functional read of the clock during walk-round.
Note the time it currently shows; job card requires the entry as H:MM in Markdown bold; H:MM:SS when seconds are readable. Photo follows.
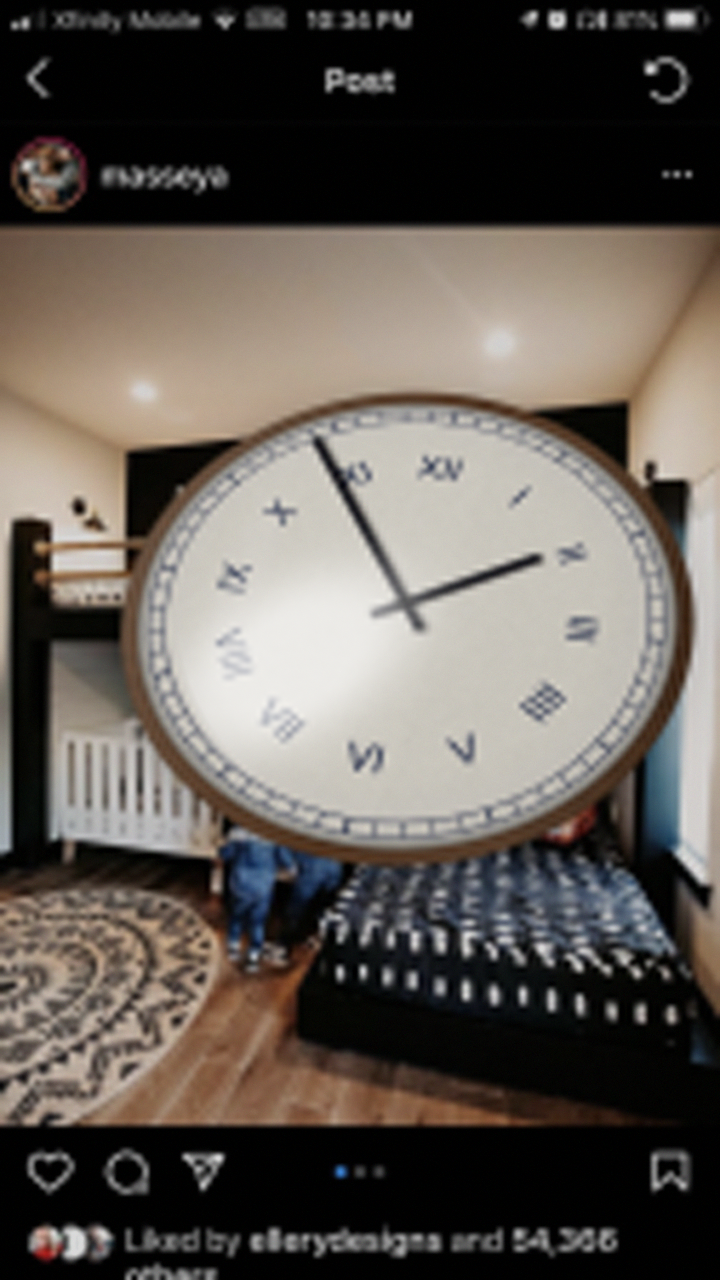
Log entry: **1:54**
